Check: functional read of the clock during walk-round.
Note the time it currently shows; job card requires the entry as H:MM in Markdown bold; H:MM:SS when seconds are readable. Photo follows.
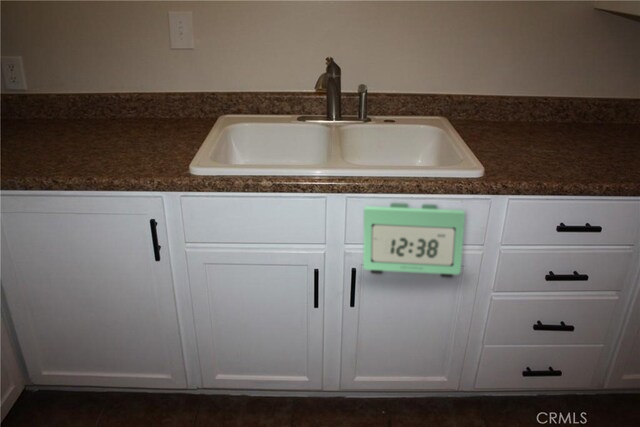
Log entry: **12:38**
